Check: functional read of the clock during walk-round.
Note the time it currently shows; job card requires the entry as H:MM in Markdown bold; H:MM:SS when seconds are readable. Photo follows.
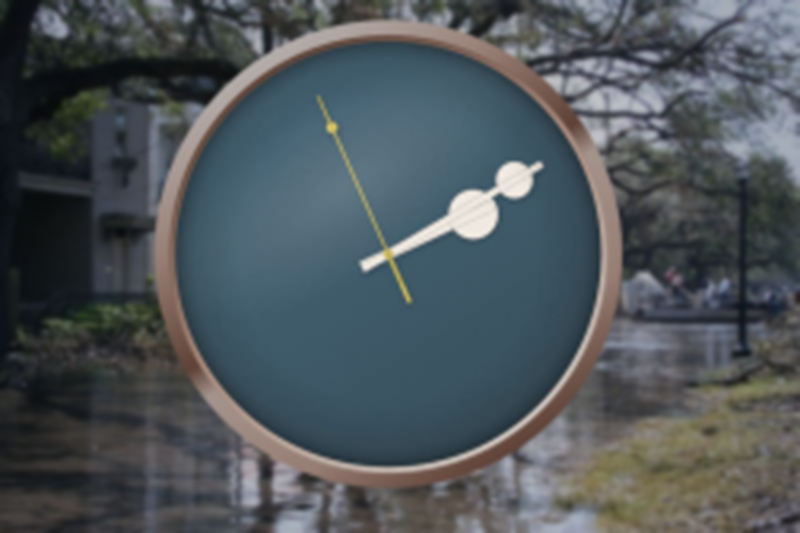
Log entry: **2:09:56**
